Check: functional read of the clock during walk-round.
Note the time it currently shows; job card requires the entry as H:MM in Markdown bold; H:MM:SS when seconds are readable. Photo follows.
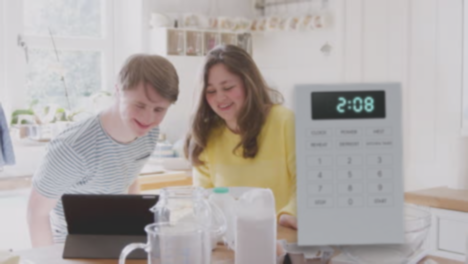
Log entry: **2:08**
